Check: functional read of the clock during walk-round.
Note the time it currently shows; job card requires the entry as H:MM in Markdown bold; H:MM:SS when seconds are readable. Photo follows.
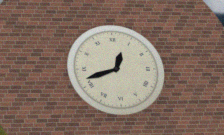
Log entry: **12:42**
